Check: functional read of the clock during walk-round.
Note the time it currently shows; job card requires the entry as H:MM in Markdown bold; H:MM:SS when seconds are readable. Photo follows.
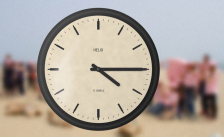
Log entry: **4:15**
